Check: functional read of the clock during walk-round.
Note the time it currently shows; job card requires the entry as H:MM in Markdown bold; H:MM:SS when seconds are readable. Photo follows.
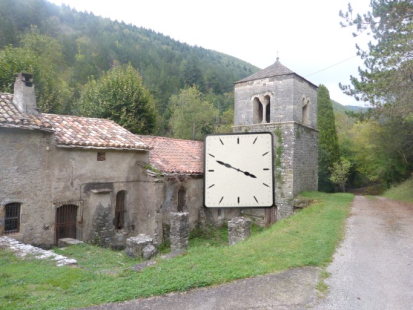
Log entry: **3:49**
